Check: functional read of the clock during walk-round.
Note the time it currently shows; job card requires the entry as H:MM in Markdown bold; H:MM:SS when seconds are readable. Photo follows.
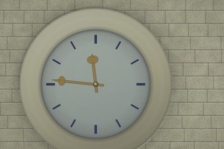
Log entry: **11:46**
